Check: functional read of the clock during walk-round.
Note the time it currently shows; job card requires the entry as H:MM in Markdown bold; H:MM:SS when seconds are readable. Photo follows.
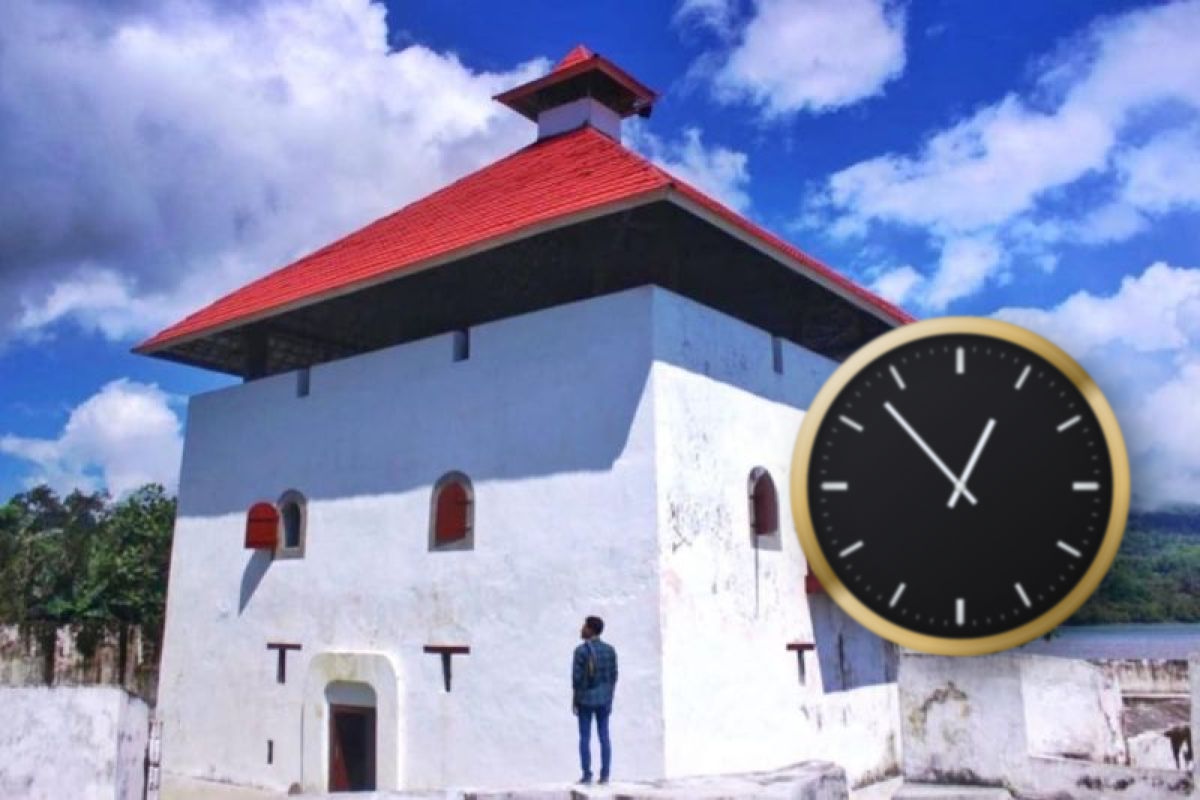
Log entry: **12:53**
